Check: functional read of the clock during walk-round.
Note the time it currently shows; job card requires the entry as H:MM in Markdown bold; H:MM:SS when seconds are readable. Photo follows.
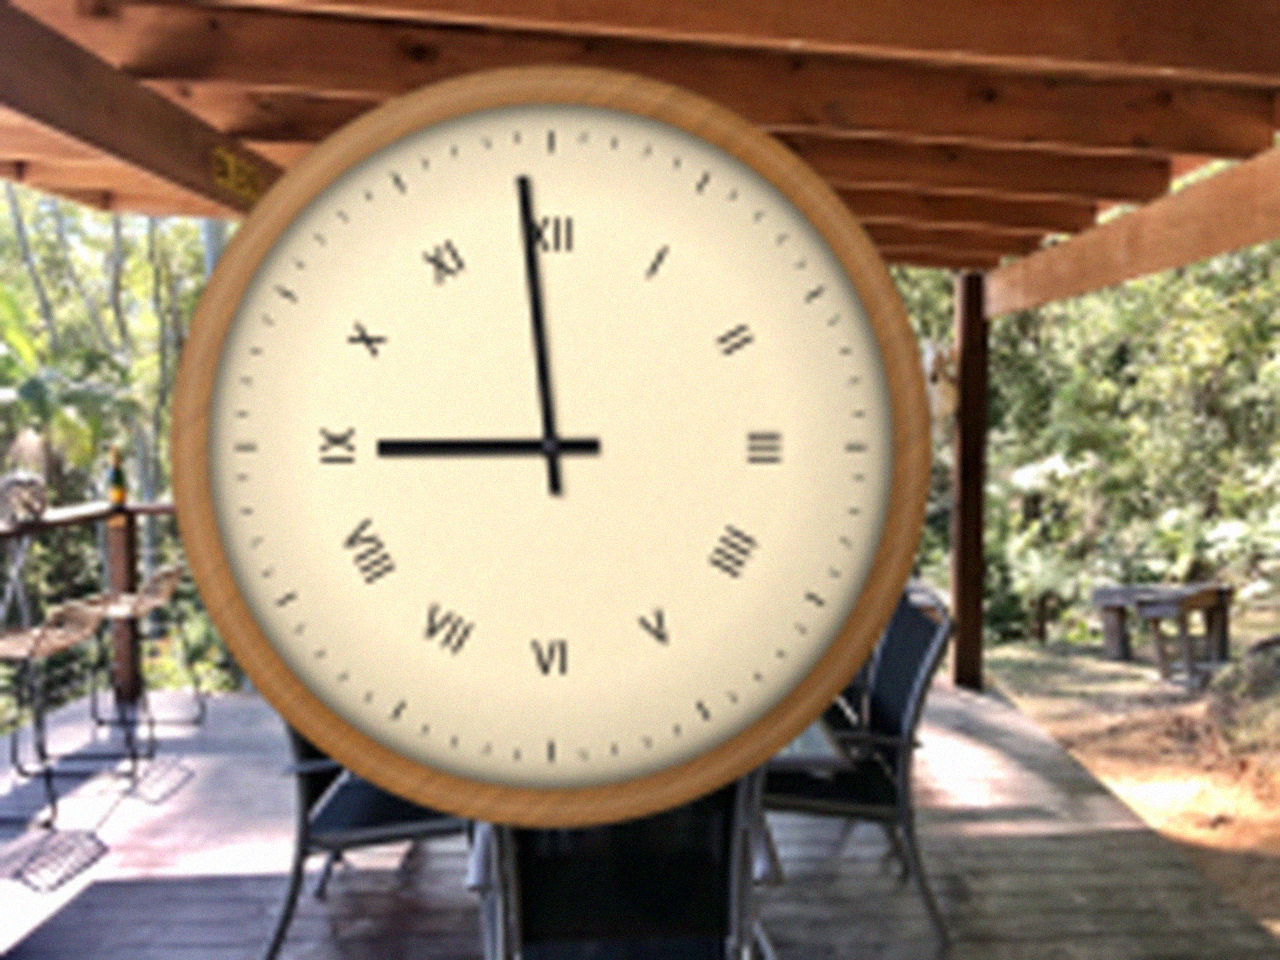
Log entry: **8:59**
